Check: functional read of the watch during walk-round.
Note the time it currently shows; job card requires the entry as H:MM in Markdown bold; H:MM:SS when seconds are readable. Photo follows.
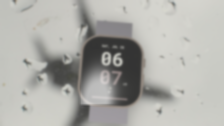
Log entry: **6:07**
